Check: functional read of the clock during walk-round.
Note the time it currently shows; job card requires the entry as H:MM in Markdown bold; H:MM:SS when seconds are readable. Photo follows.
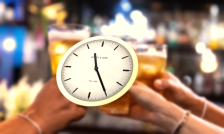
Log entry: **11:25**
